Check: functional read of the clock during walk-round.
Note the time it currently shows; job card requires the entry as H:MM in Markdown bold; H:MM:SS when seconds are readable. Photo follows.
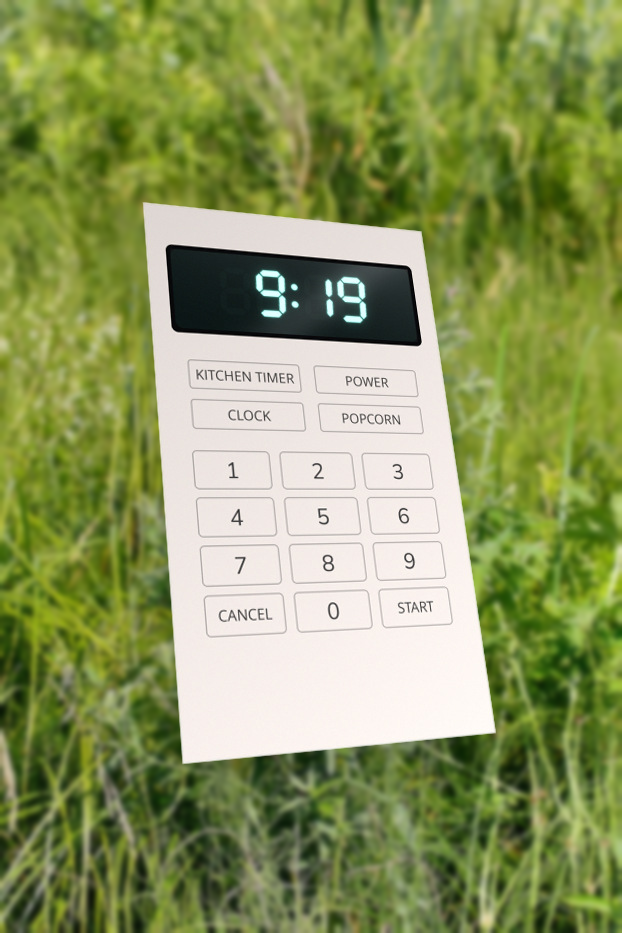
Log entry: **9:19**
